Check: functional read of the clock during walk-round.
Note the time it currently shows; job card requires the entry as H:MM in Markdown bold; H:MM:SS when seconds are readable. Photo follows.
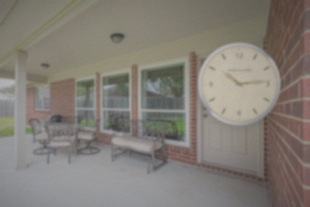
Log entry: **10:14**
